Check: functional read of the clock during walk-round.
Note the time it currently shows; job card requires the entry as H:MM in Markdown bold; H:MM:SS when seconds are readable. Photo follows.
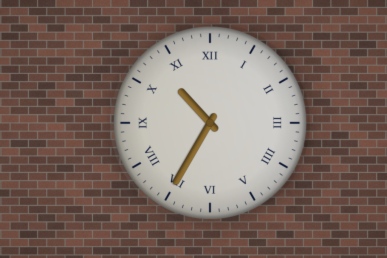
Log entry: **10:35**
